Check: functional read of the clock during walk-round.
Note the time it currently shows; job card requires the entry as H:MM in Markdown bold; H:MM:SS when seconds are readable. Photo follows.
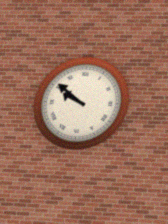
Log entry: **9:51**
